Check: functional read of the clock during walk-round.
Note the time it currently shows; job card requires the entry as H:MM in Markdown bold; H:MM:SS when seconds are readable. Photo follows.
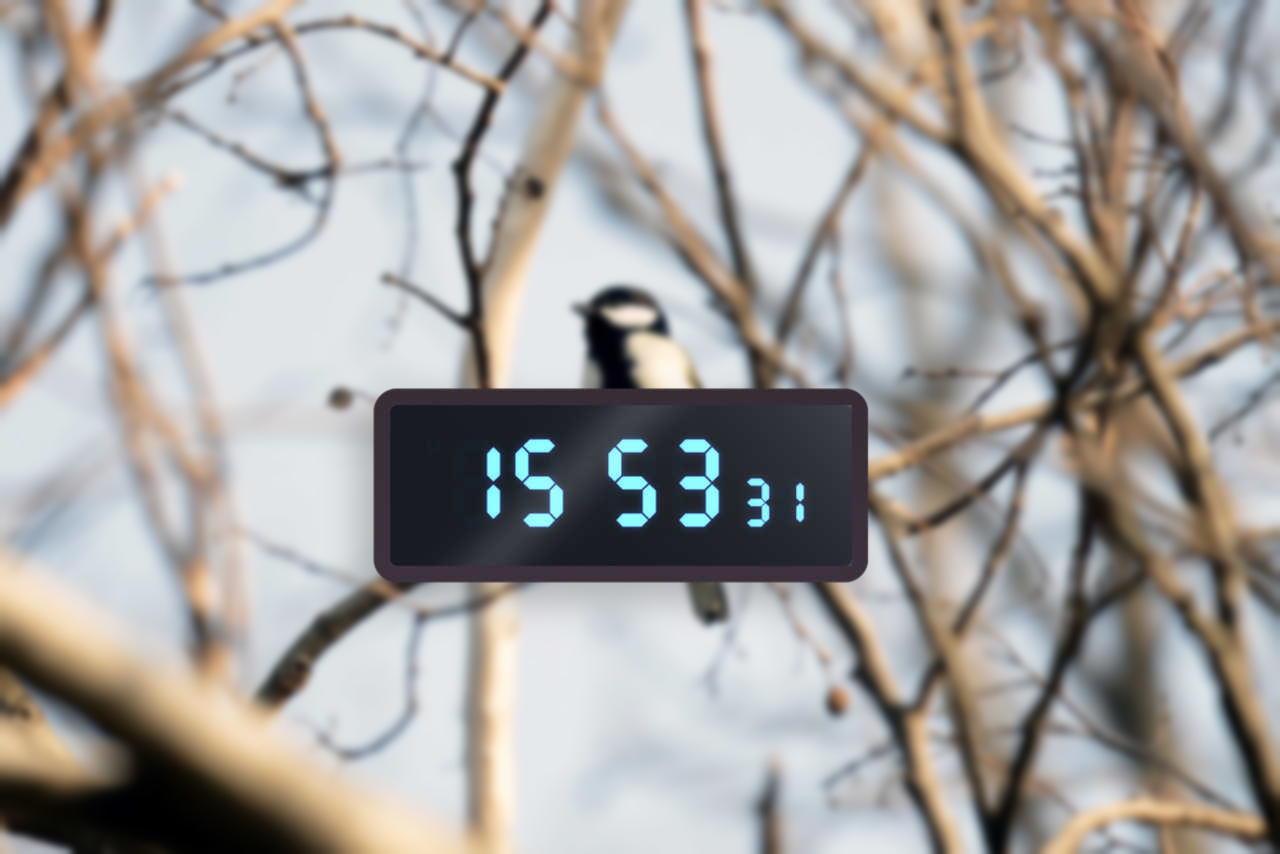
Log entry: **15:53:31**
